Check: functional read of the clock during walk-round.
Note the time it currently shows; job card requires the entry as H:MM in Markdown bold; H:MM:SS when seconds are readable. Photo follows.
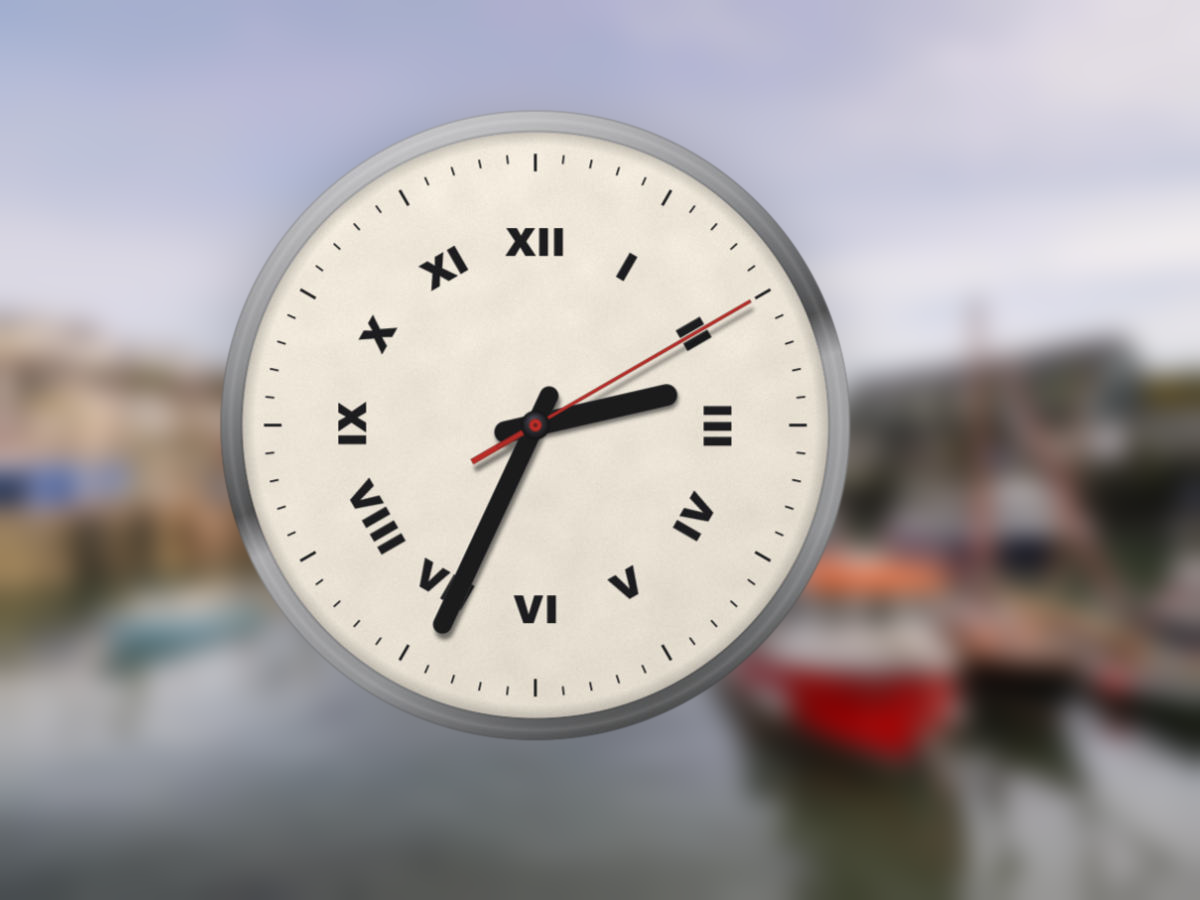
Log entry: **2:34:10**
